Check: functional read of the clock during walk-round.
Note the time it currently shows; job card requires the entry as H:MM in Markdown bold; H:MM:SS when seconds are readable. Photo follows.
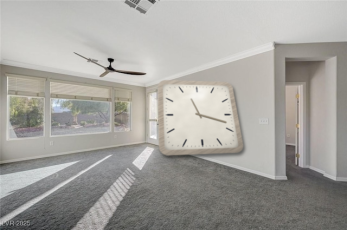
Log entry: **11:18**
